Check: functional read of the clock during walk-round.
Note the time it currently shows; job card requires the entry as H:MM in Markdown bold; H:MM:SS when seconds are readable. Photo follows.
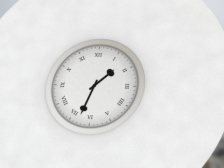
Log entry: **1:33**
